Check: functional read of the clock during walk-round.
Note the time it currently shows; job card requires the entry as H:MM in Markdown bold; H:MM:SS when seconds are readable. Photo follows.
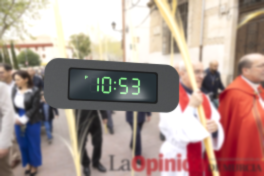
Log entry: **10:53**
